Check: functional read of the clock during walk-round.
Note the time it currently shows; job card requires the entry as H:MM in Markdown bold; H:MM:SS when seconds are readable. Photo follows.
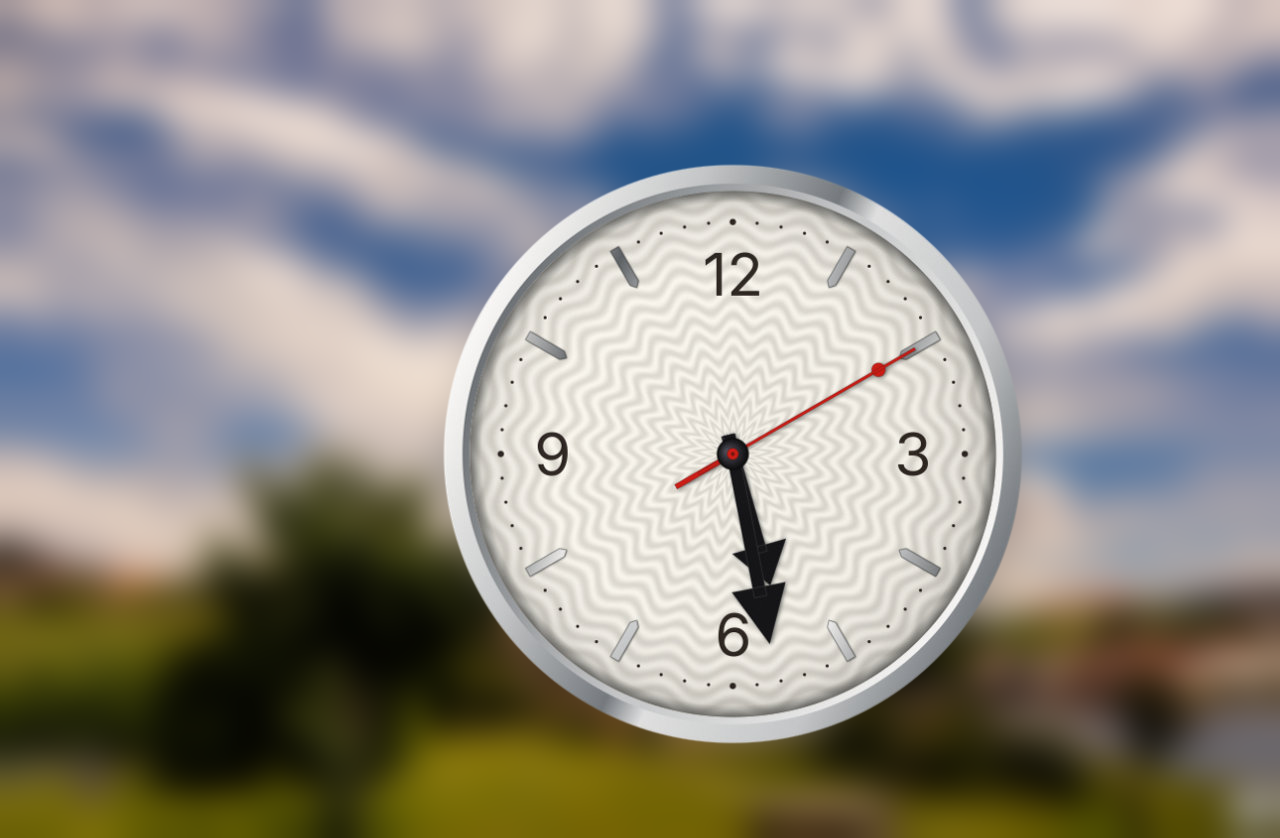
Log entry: **5:28:10**
